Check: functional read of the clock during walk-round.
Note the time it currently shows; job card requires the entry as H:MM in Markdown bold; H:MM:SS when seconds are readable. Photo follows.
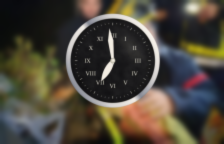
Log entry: **6:59**
